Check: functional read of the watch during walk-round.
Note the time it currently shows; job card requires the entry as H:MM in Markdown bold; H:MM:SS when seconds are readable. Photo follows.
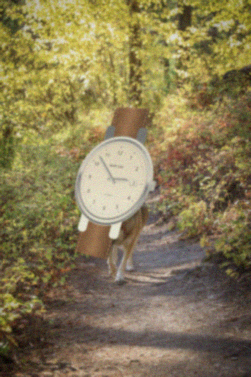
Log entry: **2:52**
